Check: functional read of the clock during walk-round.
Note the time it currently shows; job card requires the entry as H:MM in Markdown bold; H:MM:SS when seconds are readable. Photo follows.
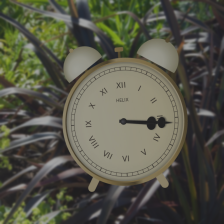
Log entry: **3:16**
